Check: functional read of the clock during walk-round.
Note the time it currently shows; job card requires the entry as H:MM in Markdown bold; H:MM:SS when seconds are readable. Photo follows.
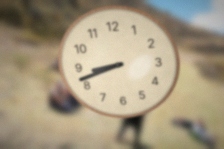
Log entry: **8:42**
